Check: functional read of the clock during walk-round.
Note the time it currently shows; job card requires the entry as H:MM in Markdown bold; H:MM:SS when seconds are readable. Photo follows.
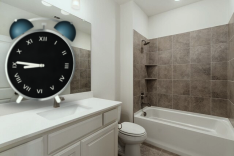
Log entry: **8:46**
